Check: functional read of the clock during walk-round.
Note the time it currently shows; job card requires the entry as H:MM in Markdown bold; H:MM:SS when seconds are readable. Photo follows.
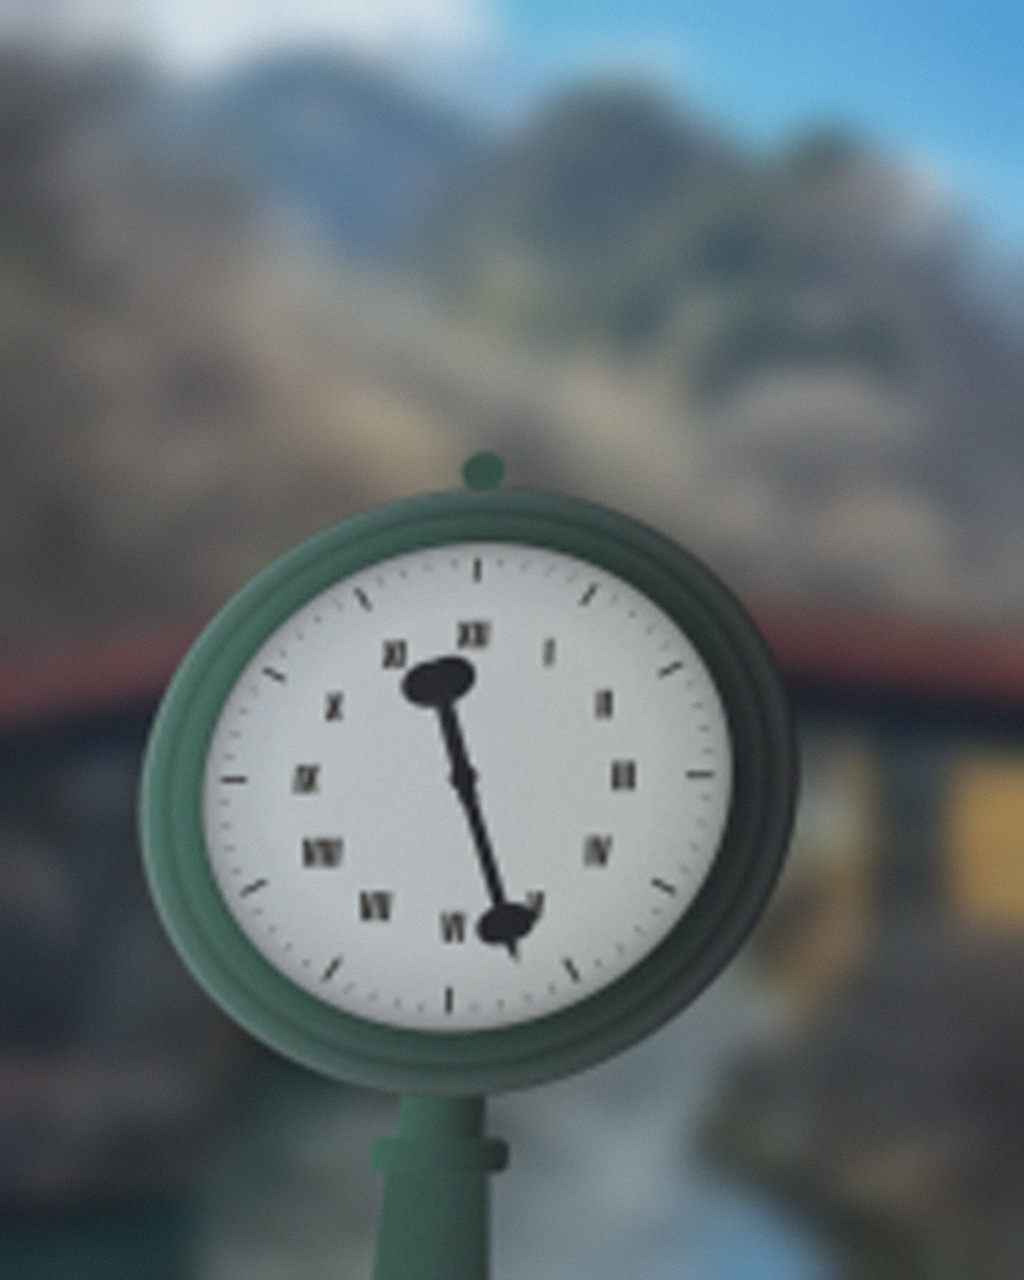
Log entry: **11:27**
